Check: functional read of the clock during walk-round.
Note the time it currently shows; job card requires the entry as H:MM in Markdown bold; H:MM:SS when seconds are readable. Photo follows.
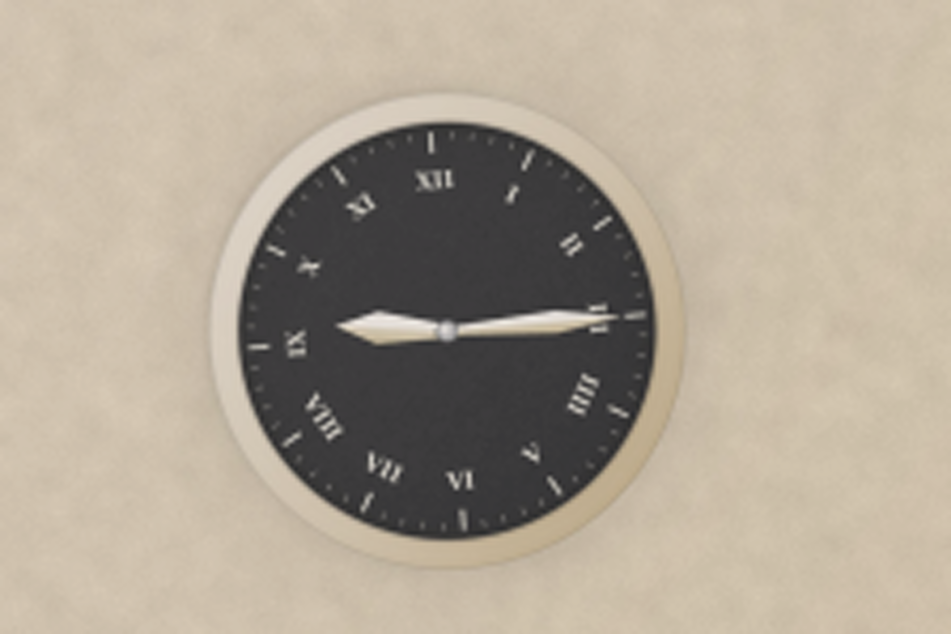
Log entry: **9:15**
